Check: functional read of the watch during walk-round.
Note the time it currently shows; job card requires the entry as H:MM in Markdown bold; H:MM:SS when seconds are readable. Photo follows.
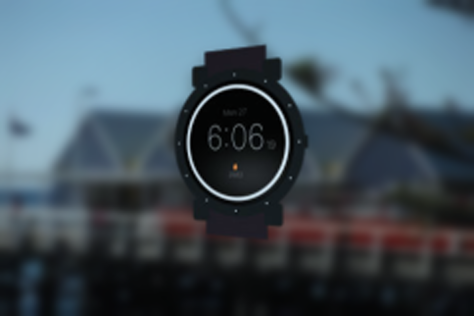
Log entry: **6:06**
